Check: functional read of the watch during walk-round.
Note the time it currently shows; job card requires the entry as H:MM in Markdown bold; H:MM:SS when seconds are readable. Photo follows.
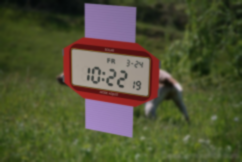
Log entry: **10:22**
